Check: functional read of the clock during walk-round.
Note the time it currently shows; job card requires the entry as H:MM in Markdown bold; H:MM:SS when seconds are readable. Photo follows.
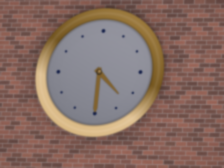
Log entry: **4:30**
